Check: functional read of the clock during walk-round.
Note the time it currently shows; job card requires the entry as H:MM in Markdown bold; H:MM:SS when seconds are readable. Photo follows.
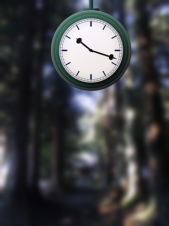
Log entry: **10:18**
